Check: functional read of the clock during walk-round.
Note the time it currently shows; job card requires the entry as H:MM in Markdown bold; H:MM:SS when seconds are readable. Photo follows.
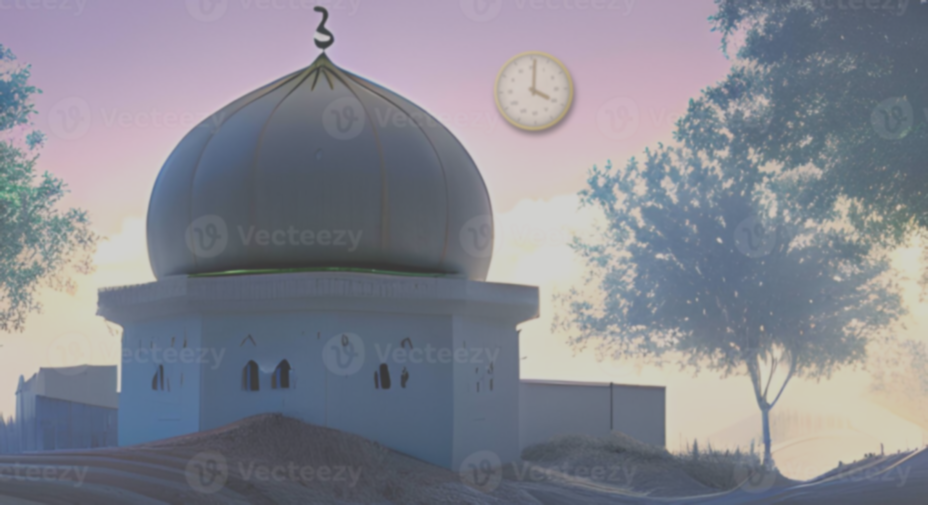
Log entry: **4:01**
